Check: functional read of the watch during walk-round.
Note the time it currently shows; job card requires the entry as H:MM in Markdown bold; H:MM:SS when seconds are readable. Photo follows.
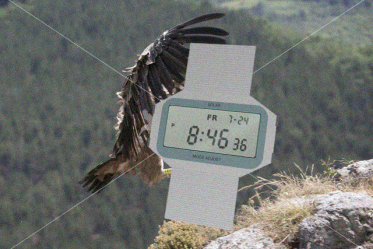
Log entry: **8:46:36**
